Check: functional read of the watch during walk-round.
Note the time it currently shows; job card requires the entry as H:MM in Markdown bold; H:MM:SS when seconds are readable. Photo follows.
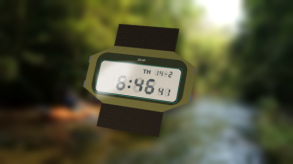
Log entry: **6:46:41**
